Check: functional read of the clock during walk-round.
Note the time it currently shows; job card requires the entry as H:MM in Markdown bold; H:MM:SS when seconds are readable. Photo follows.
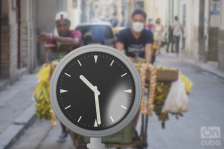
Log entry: **10:29**
